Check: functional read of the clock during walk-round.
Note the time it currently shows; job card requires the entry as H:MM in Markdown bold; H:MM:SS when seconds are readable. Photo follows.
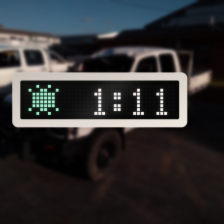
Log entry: **1:11**
